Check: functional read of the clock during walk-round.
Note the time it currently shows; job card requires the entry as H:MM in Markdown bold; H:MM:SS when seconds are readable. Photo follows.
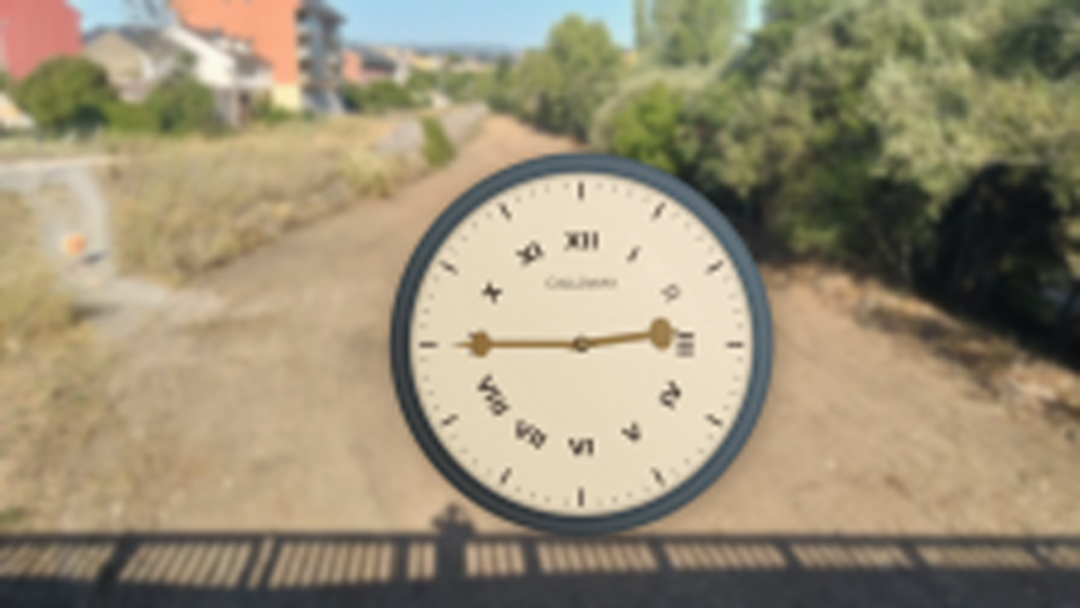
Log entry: **2:45**
